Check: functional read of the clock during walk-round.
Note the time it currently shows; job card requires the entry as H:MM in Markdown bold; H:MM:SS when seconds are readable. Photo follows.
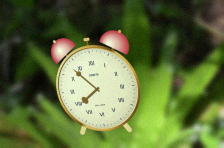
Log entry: **7:53**
